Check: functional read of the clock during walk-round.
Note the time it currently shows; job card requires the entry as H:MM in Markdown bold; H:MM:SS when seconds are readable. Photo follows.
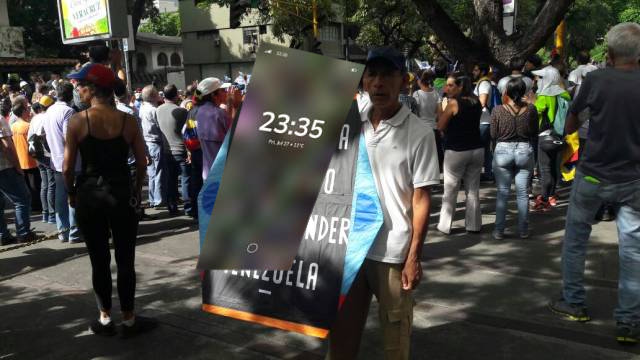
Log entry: **23:35**
